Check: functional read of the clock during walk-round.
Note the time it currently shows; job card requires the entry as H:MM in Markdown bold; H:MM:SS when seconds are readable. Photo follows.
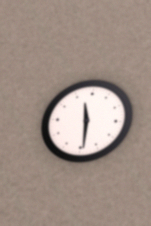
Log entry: **11:29**
